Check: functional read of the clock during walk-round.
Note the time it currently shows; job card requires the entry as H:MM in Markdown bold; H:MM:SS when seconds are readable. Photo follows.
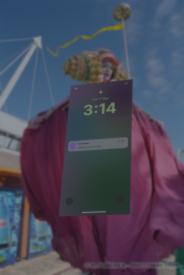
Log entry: **3:14**
